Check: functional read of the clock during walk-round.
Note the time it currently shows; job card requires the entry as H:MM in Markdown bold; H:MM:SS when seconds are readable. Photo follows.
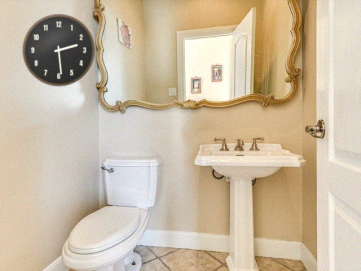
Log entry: **2:29**
